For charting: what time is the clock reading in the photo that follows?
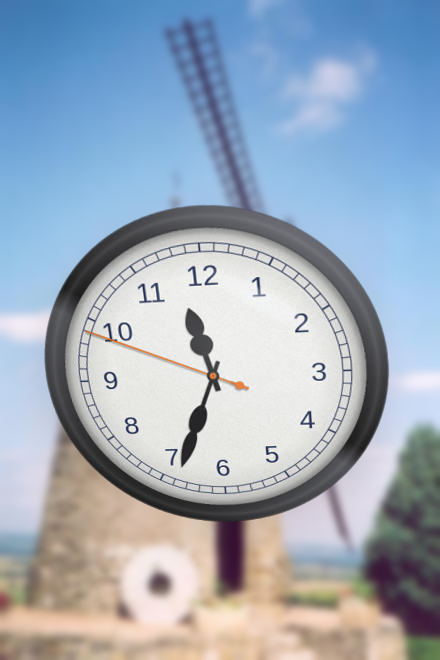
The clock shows 11:33:49
